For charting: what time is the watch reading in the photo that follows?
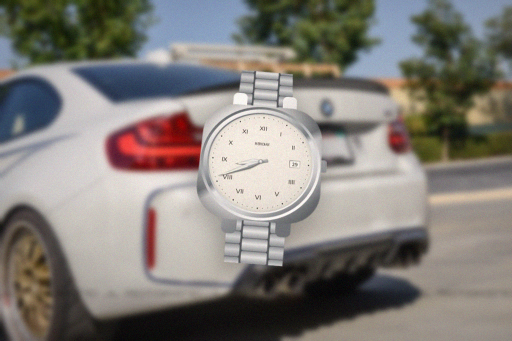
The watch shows 8:41
